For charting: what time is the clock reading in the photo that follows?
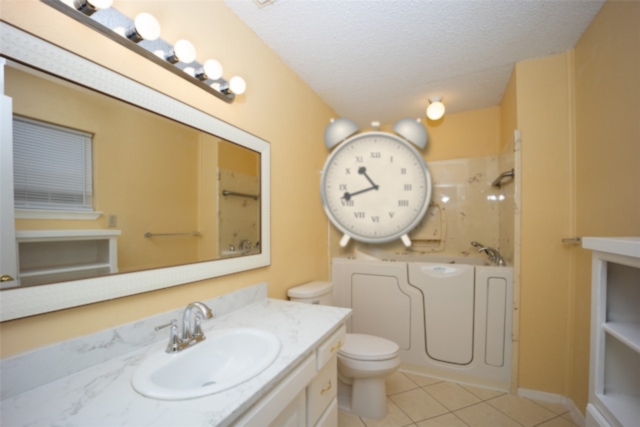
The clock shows 10:42
